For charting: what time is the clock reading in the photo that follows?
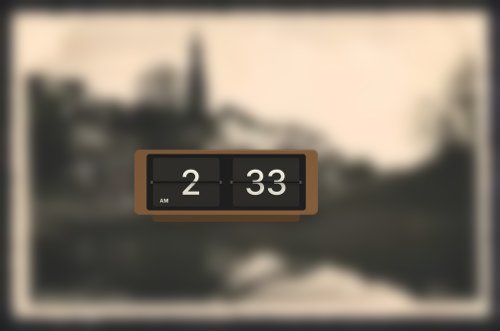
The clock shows 2:33
